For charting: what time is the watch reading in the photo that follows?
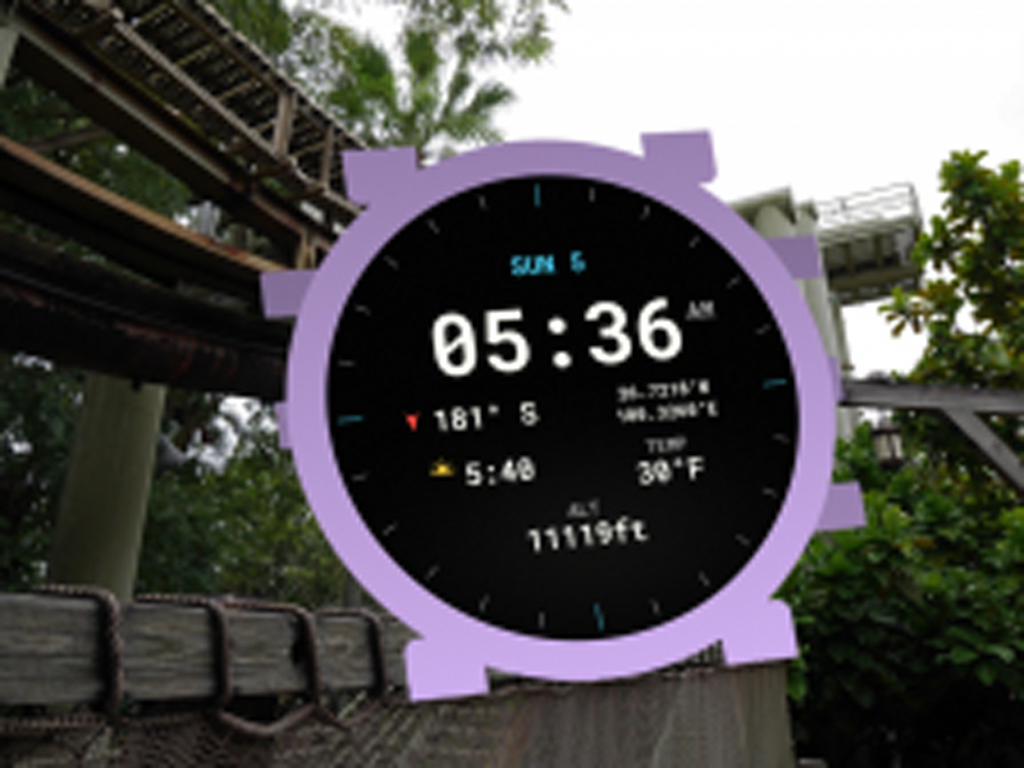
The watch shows 5:36
